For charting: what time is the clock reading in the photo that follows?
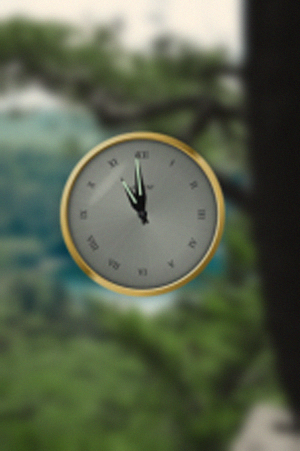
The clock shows 10:59
